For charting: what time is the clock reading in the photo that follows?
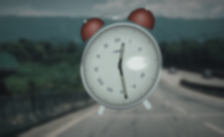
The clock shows 12:29
